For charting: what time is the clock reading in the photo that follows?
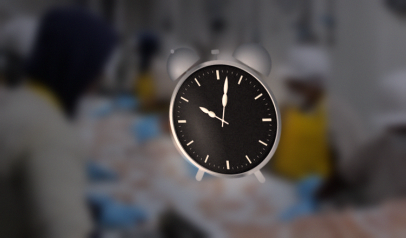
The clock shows 10:02
